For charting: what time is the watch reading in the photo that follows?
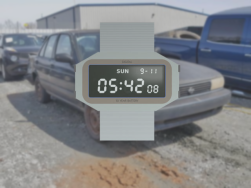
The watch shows 5:42:08
